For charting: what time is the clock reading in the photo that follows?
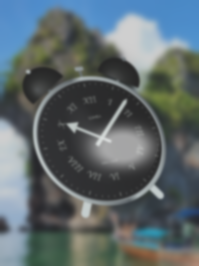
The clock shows 10:08
